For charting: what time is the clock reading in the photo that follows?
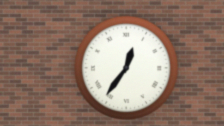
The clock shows 12:36
